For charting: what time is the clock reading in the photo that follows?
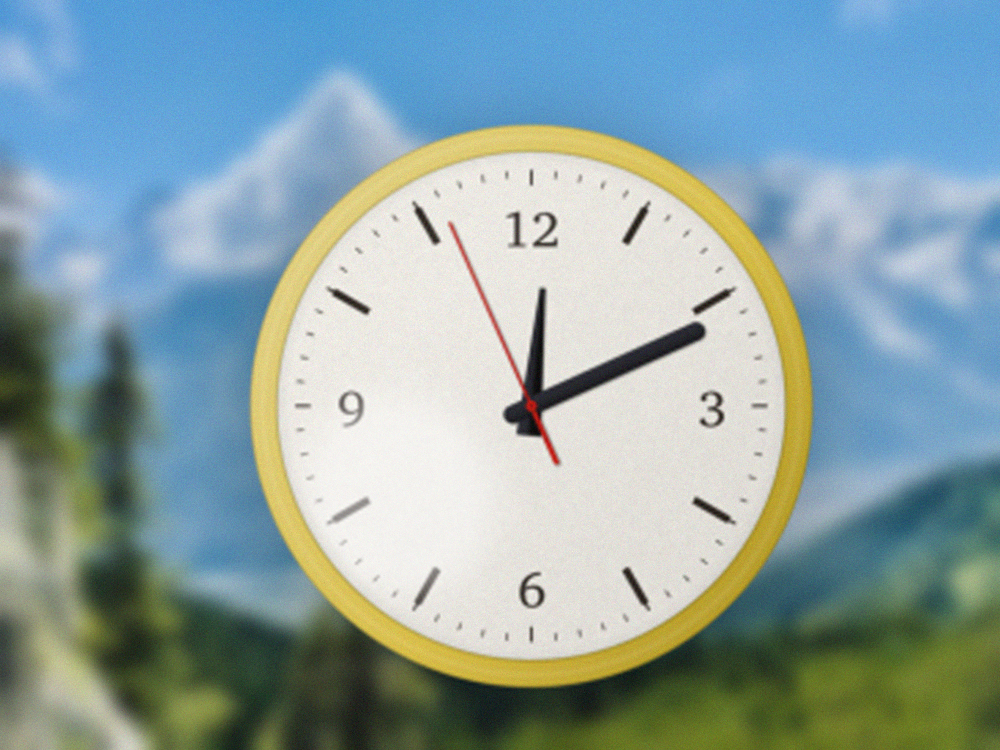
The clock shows 12:10:56
